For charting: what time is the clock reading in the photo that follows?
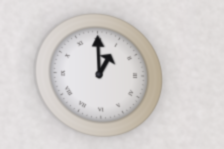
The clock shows 1:00
